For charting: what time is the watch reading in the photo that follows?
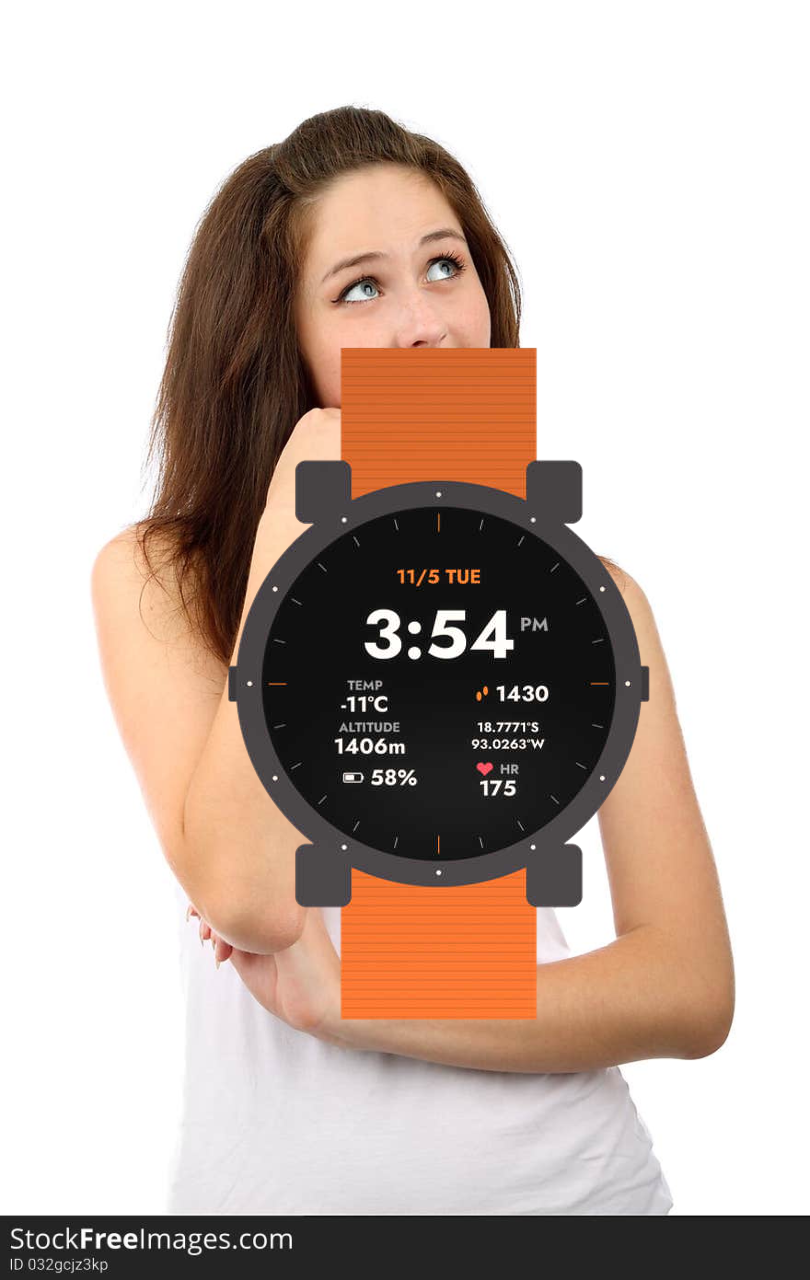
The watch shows 3:54
